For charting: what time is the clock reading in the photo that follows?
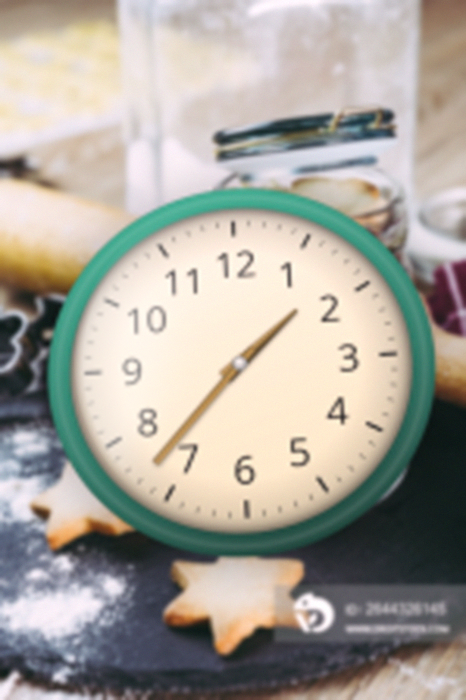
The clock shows 1:37
